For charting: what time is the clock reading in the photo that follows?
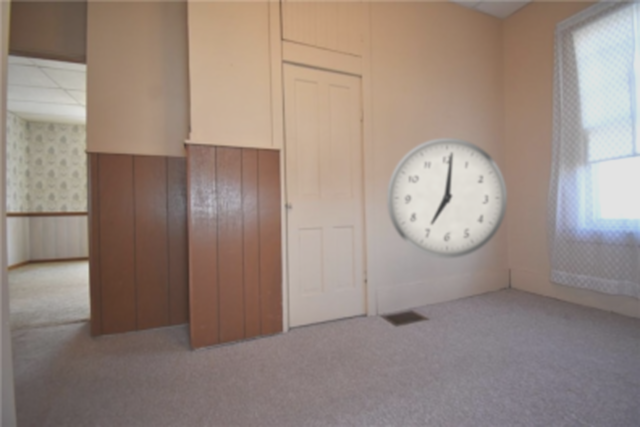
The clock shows 7:01
